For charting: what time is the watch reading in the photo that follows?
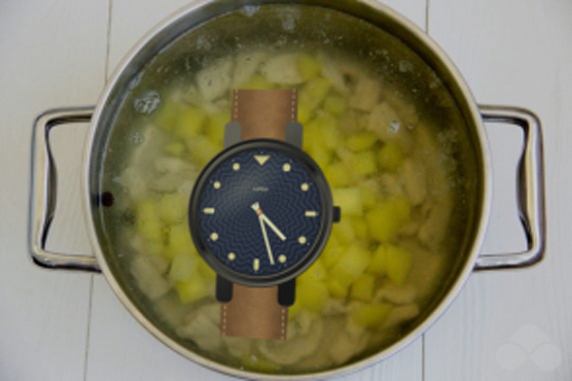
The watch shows 4:27
